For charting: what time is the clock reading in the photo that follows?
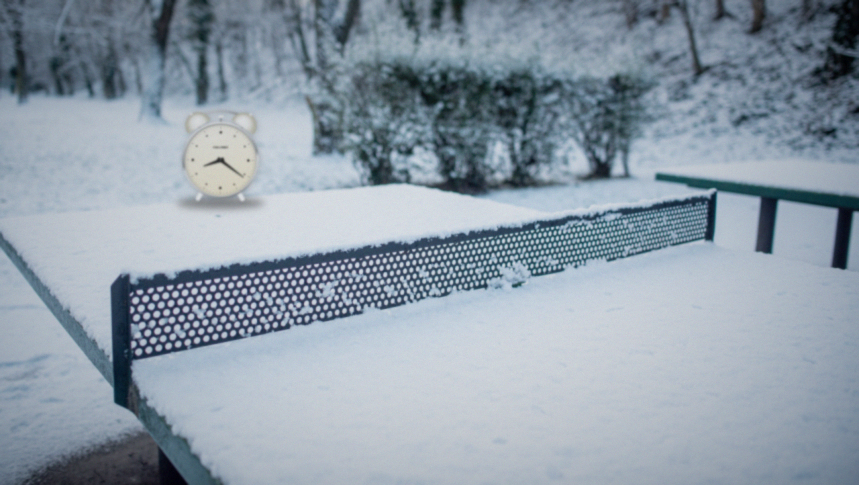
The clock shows 8:21
